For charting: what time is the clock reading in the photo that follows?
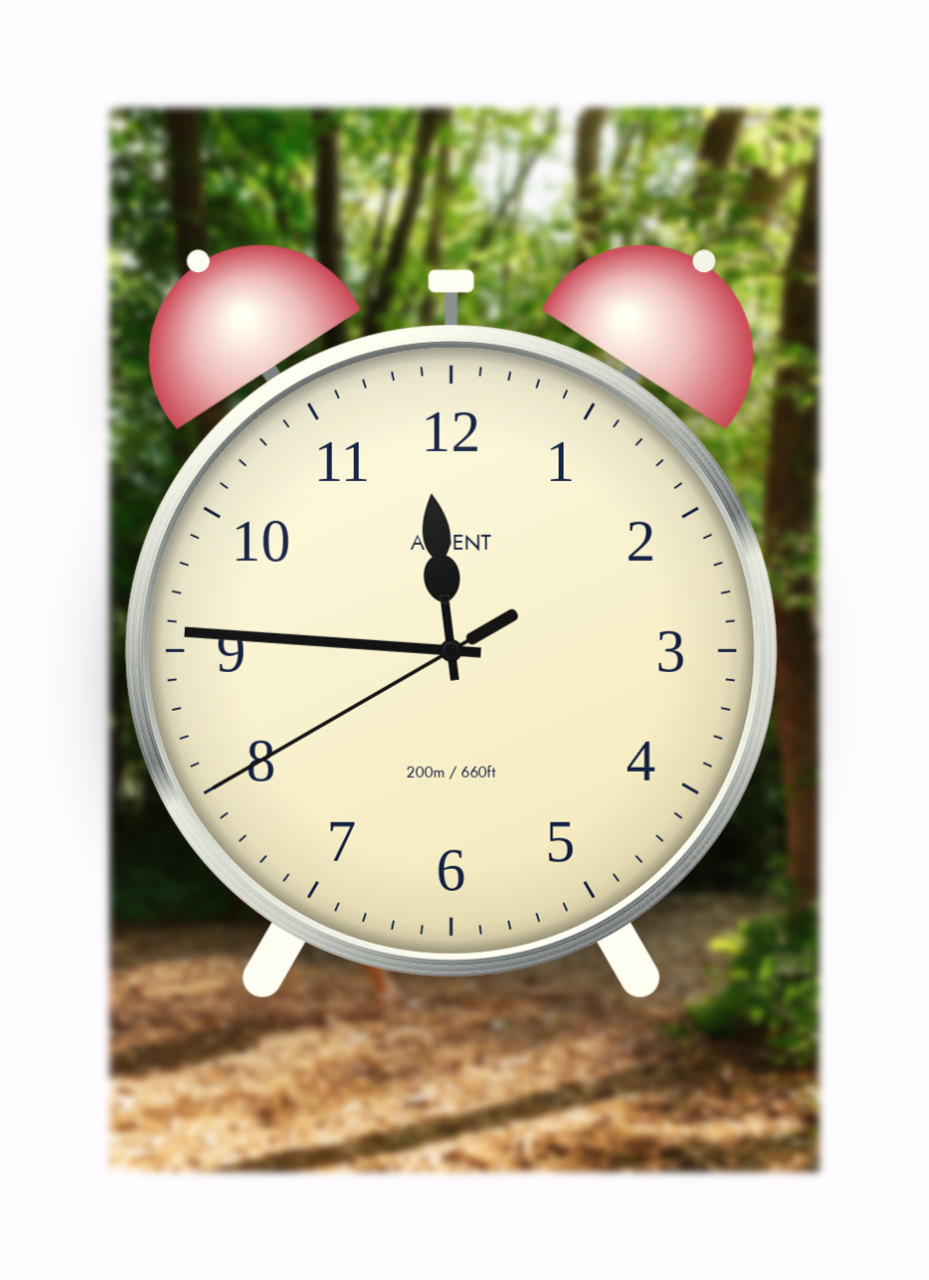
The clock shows 11:45:40
